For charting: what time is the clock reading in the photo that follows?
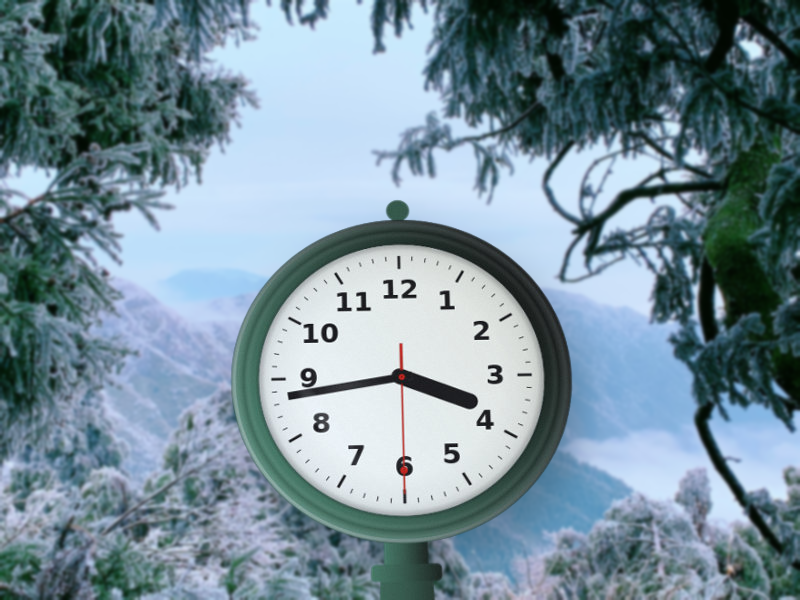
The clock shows 3:43:30
